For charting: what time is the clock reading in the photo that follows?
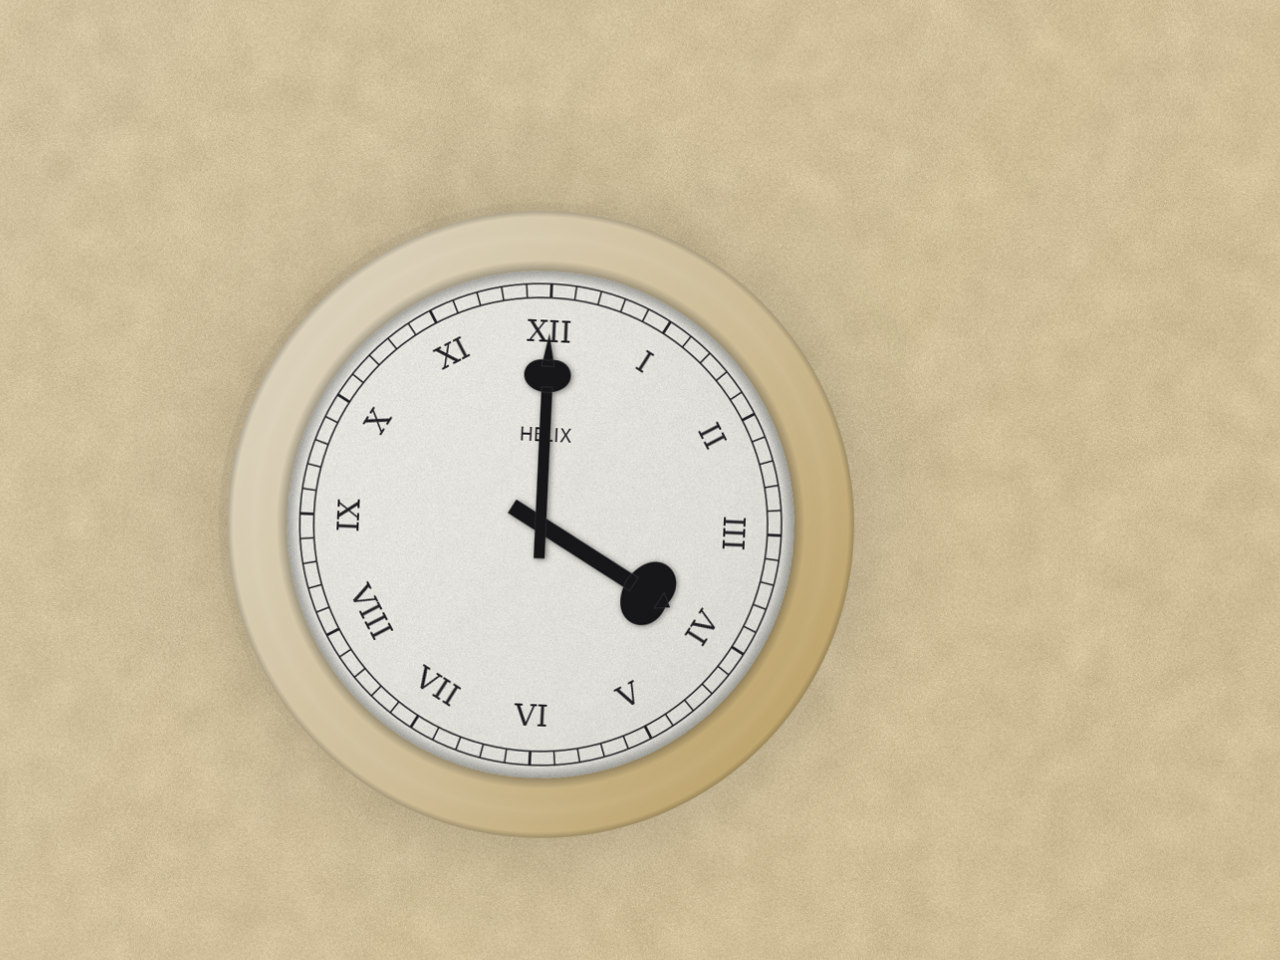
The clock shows 4:00
